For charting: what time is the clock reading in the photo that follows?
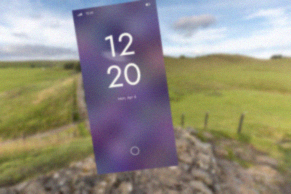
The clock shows 12:20
